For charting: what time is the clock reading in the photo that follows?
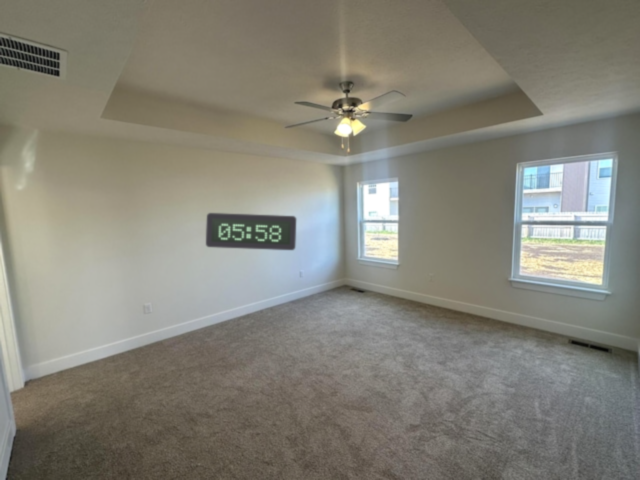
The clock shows 5:58
